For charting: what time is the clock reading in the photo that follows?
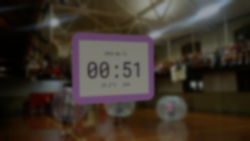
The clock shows 0:51
